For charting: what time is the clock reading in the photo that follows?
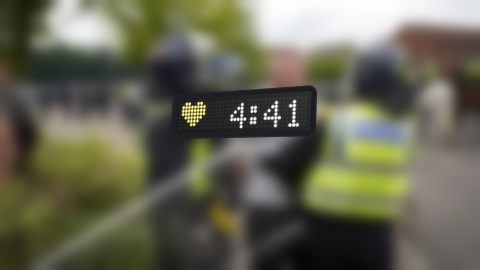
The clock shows 4:41
